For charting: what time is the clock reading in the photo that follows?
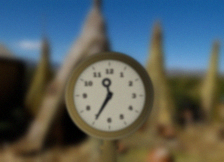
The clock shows 11:35
